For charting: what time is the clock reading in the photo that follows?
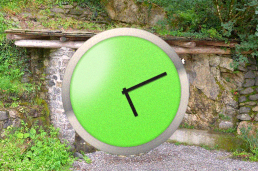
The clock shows 5:11
